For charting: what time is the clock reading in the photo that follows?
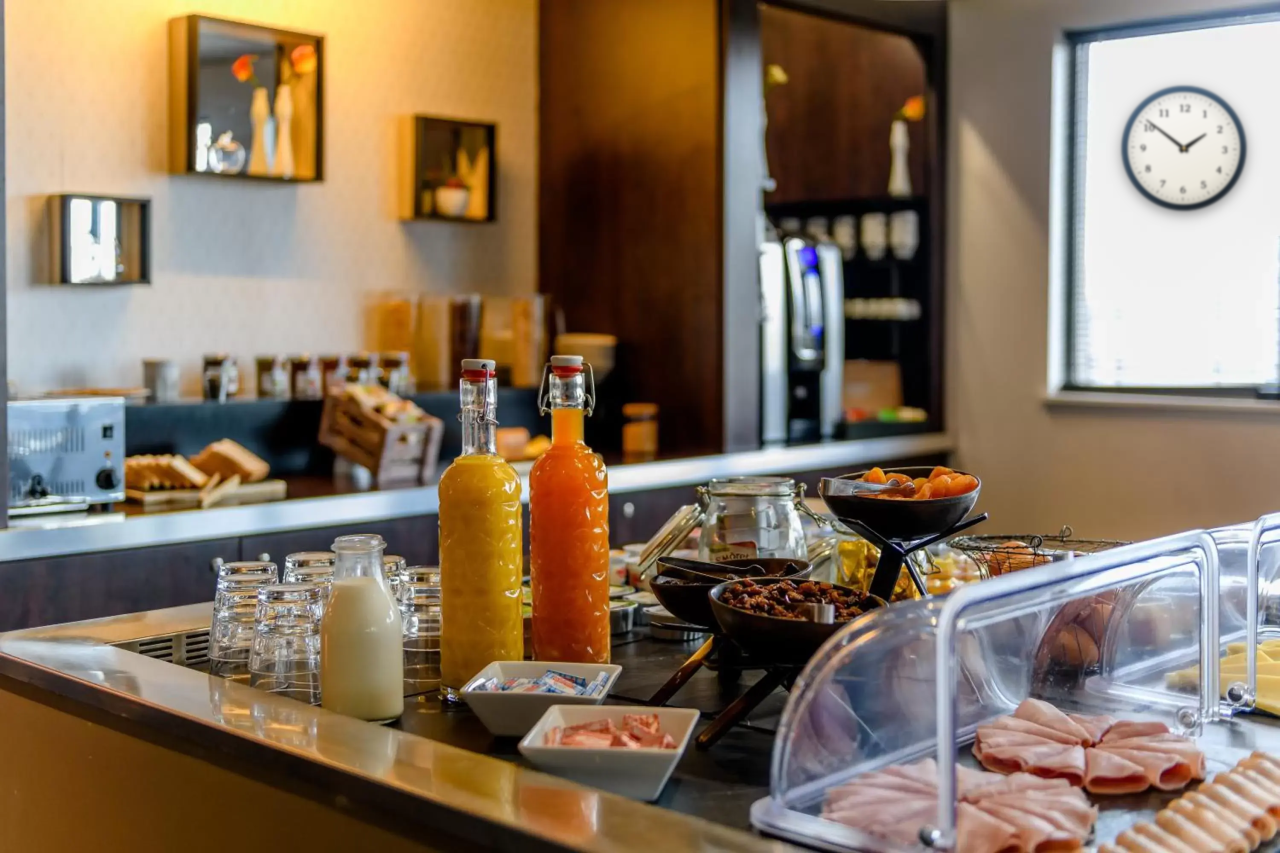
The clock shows 1:51
